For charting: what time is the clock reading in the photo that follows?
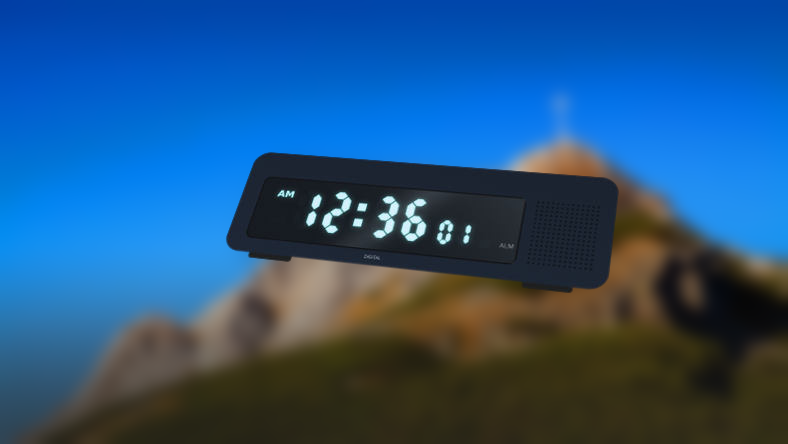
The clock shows 12:36:01
